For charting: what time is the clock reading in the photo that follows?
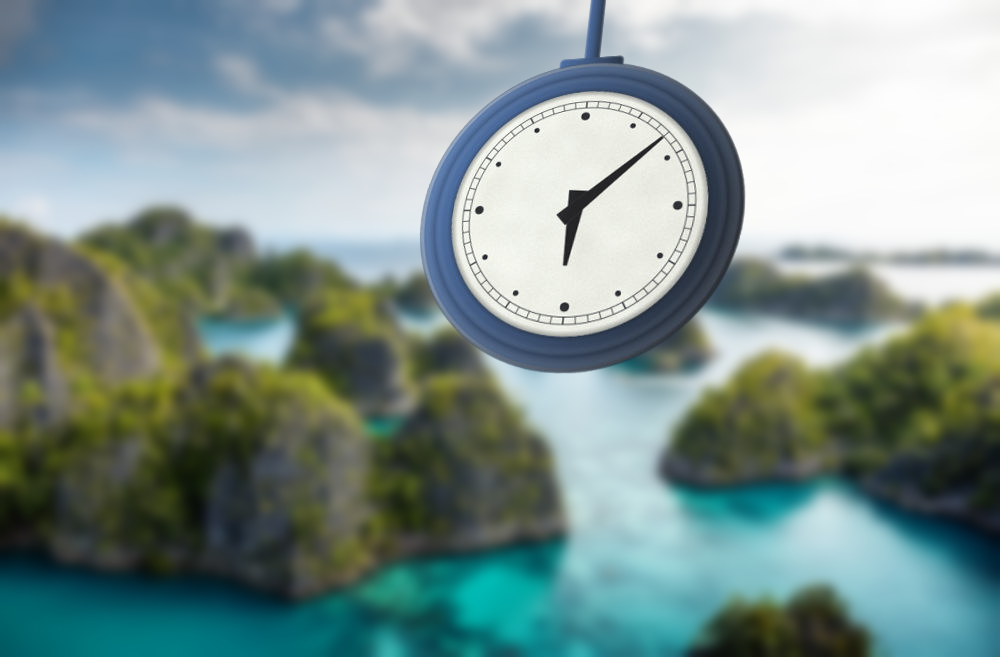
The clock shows 6:08
